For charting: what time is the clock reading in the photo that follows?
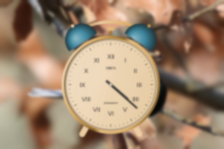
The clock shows 4:22
